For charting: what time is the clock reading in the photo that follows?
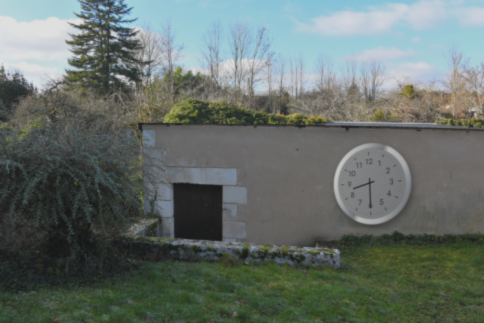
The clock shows 8:30
